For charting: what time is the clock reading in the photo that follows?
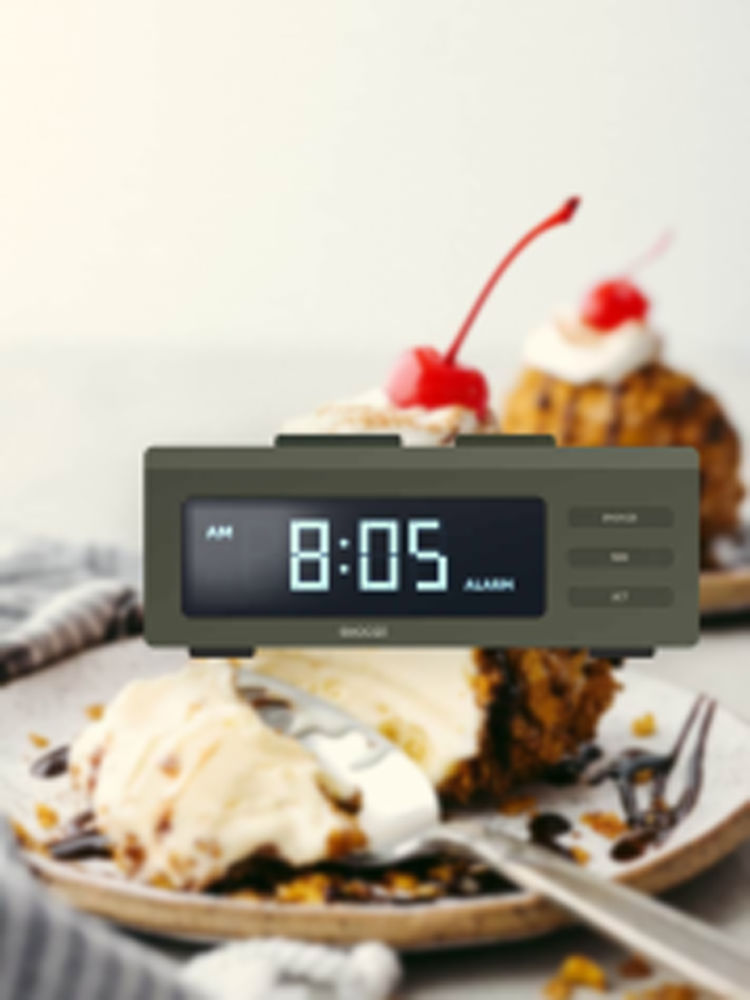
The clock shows 8:05
